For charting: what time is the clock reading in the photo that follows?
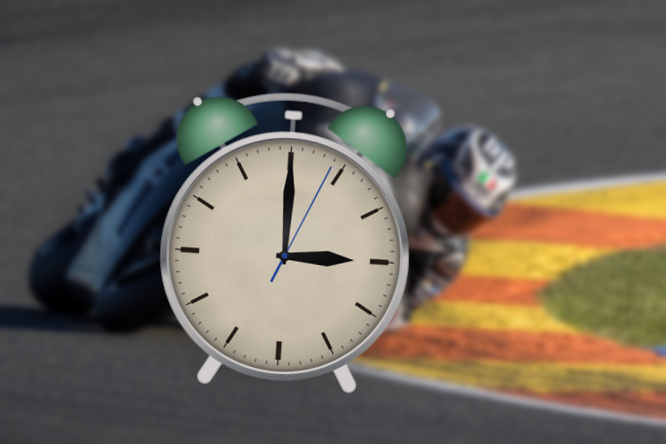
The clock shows 3:00:04
